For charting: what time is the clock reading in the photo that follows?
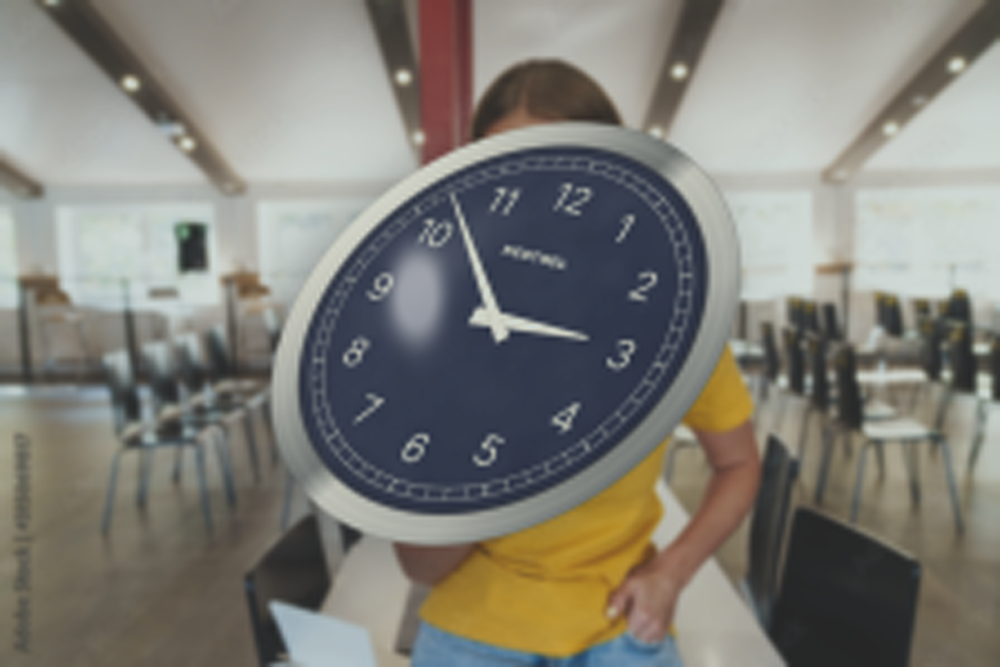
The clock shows 2:52
